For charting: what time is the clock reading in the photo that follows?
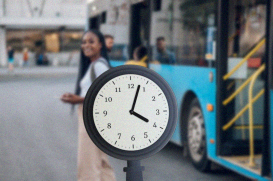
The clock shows 4:03
